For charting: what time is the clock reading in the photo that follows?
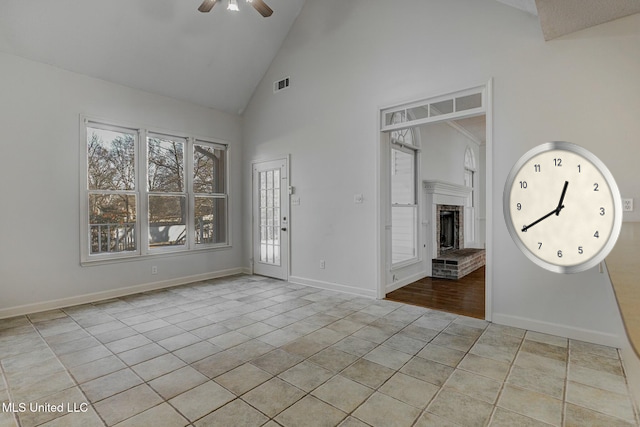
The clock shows 12:40
